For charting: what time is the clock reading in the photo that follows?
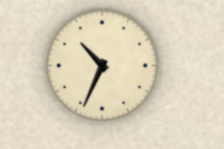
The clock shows 10:34
